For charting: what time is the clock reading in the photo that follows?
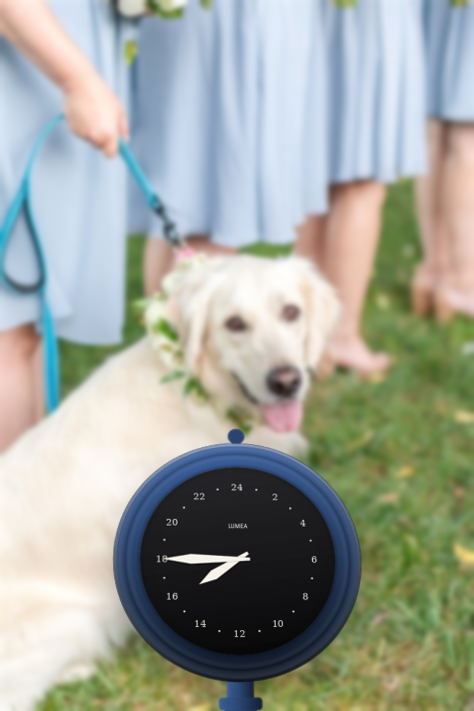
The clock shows 15:45
